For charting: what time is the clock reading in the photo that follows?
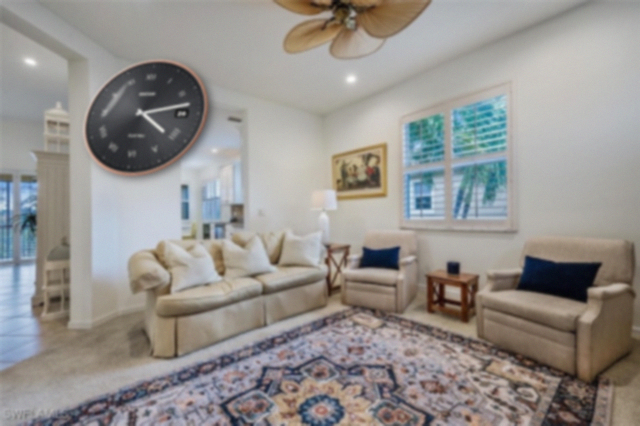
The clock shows 4:13
